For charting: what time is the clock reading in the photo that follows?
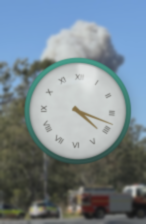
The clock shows 4:18
